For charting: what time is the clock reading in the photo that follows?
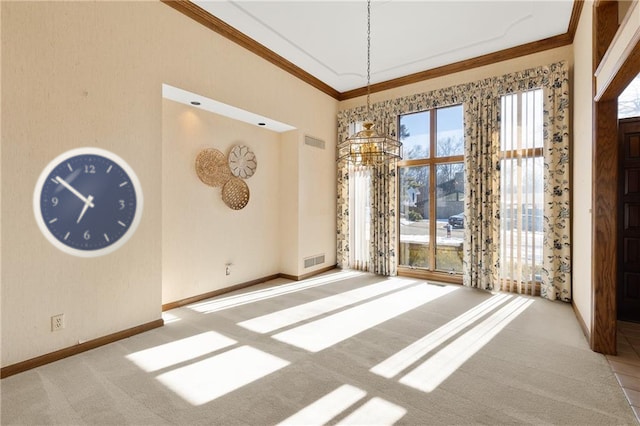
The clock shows 6:51
